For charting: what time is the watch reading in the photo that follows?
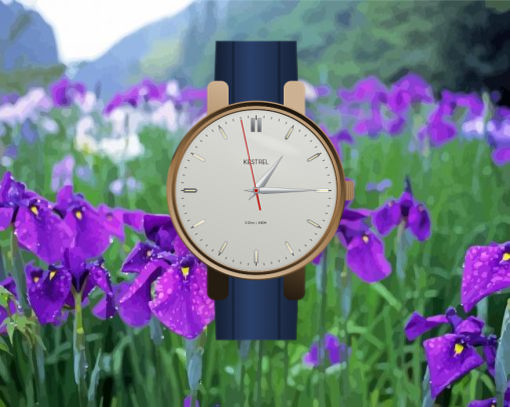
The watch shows 1:14:58
